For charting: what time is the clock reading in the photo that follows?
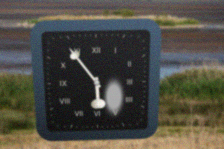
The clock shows 5:54
